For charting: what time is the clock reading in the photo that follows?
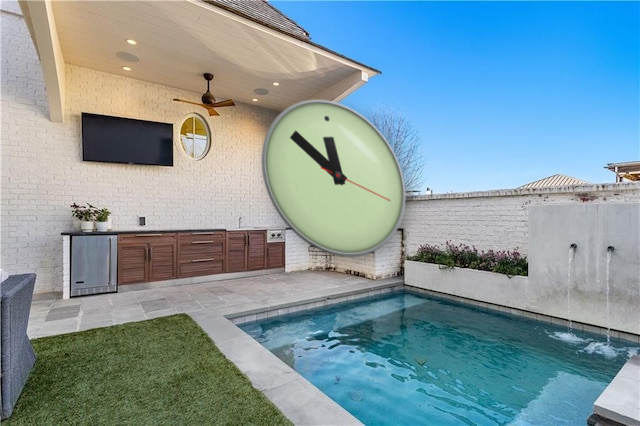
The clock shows 11:52:19
